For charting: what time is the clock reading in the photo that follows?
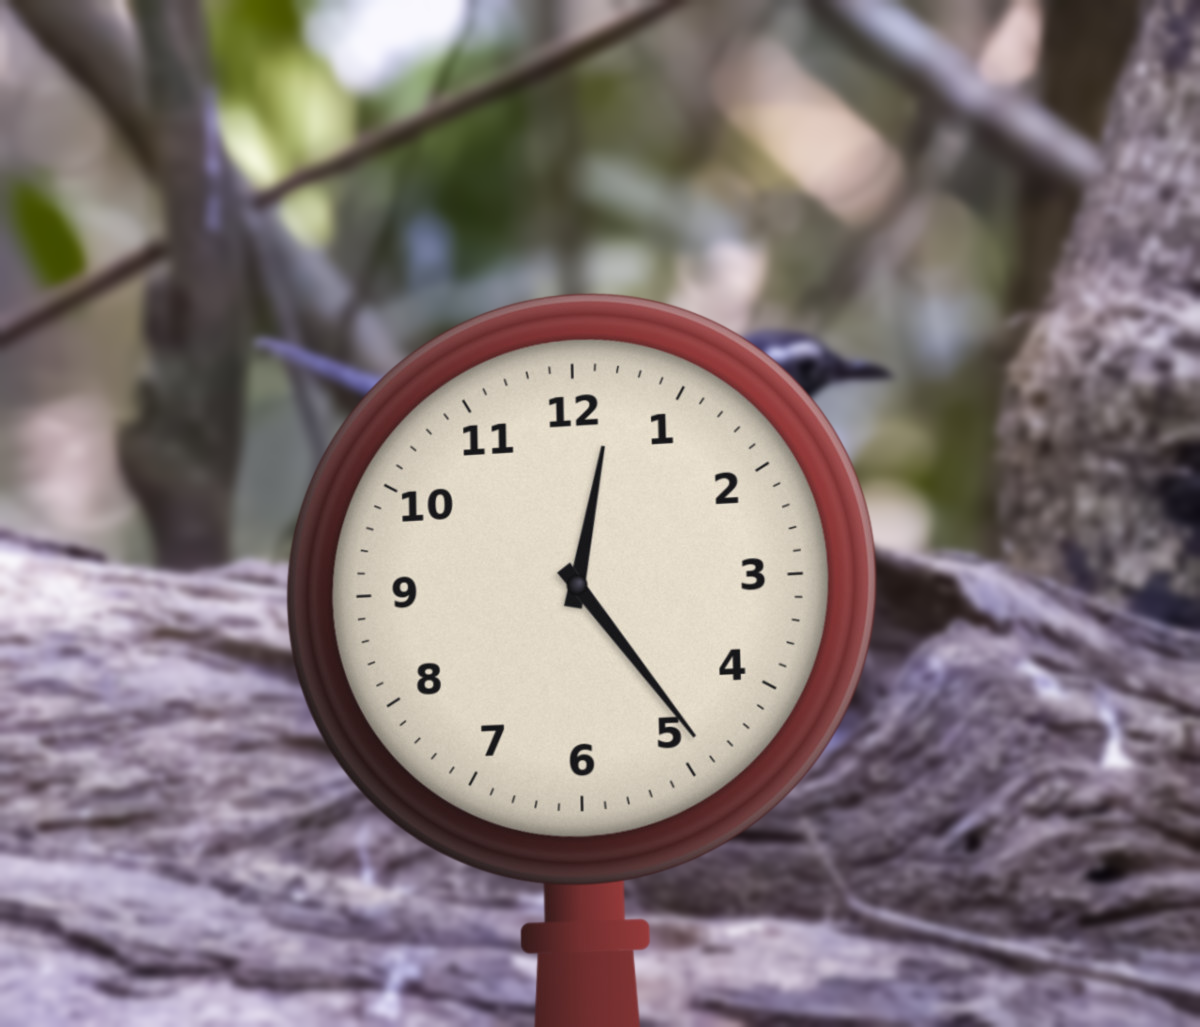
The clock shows 12:24
